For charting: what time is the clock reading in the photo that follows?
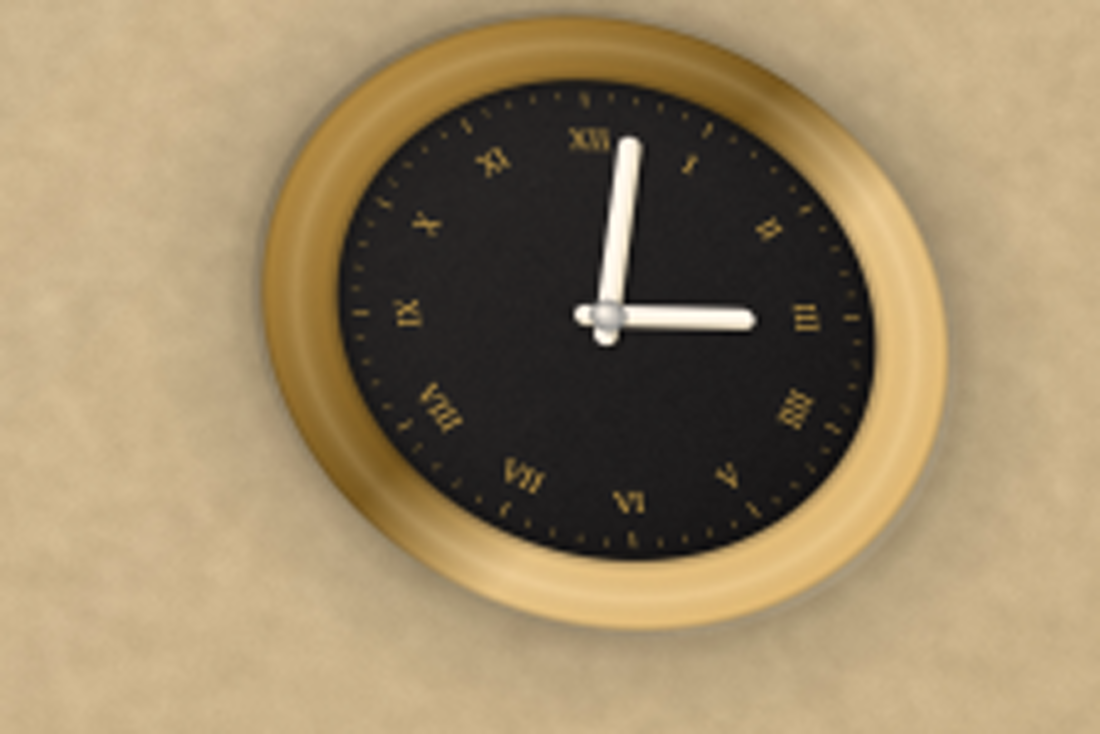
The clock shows 3:02
